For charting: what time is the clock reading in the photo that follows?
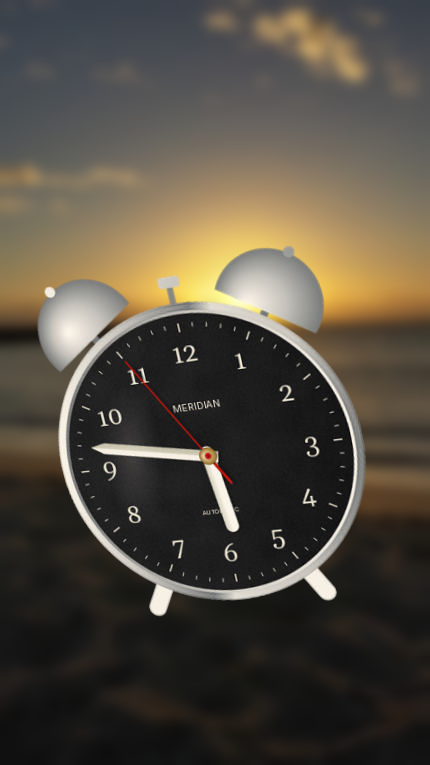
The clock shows 5:46:55
